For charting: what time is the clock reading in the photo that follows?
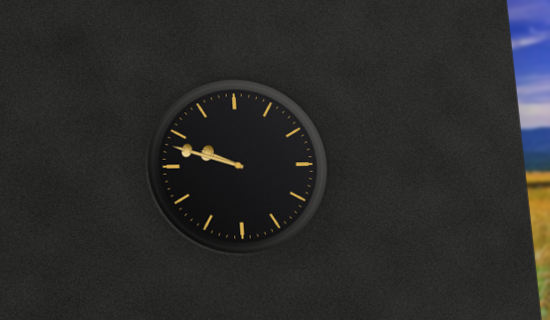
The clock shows 9:48
